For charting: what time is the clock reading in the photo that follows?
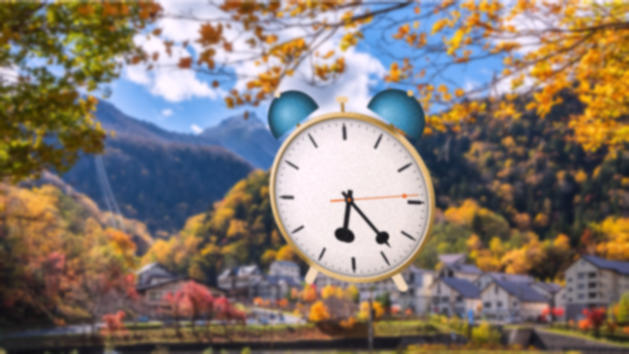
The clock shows 6:23:14
